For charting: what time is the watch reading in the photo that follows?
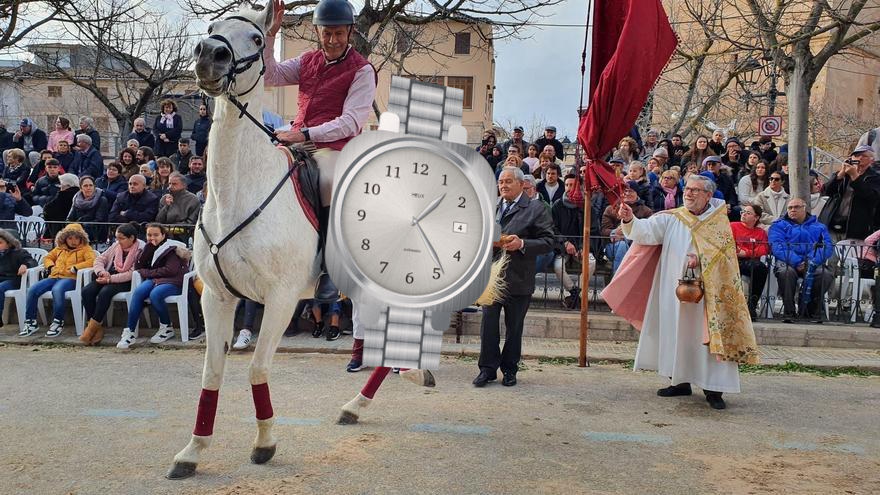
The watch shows 1:24
